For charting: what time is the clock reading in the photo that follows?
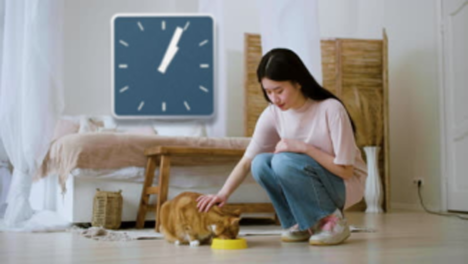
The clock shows 1:04
